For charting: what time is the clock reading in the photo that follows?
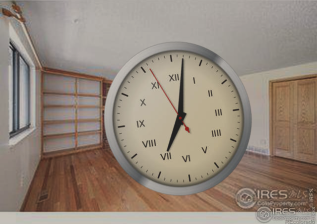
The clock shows 7:01:56
